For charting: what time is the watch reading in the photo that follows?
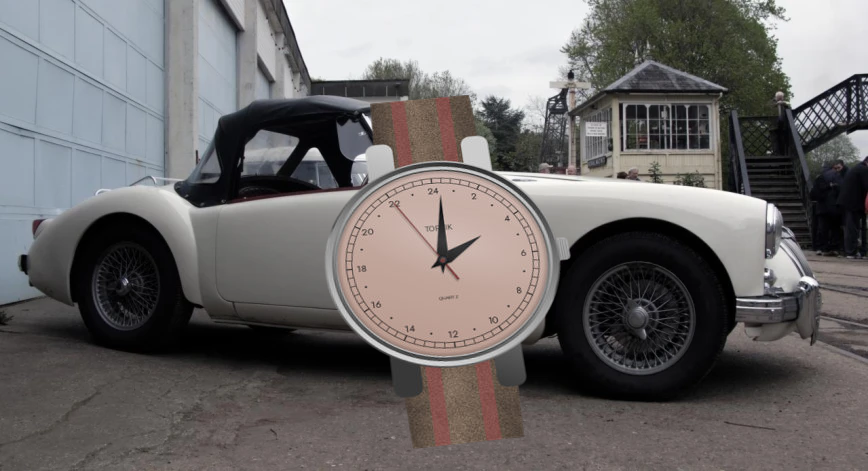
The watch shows 4:00:55
